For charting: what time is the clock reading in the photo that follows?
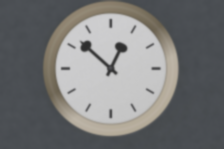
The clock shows 12:52
